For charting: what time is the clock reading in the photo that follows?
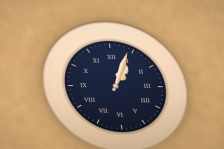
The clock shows 1:04
